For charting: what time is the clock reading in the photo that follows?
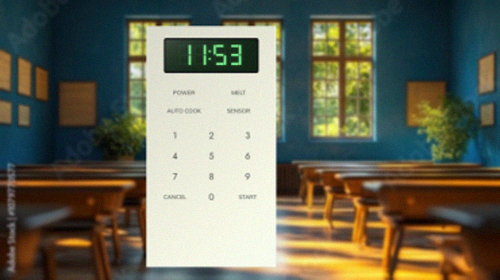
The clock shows 11:53
